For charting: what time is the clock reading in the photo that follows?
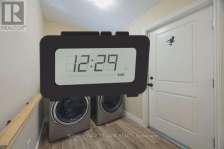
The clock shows 12:29
